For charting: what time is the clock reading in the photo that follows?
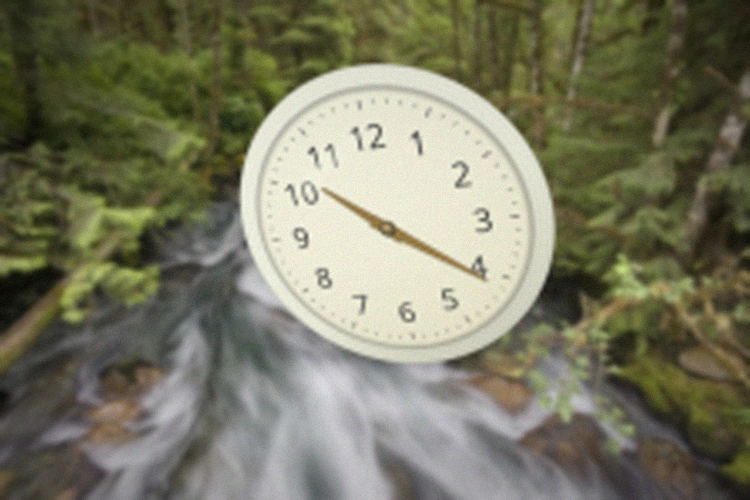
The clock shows 10:21
